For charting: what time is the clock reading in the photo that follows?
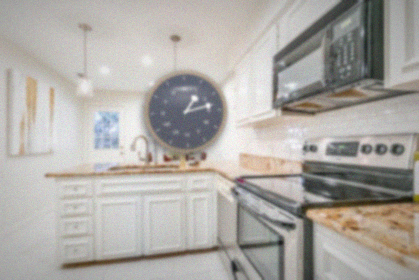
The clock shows 1:13
